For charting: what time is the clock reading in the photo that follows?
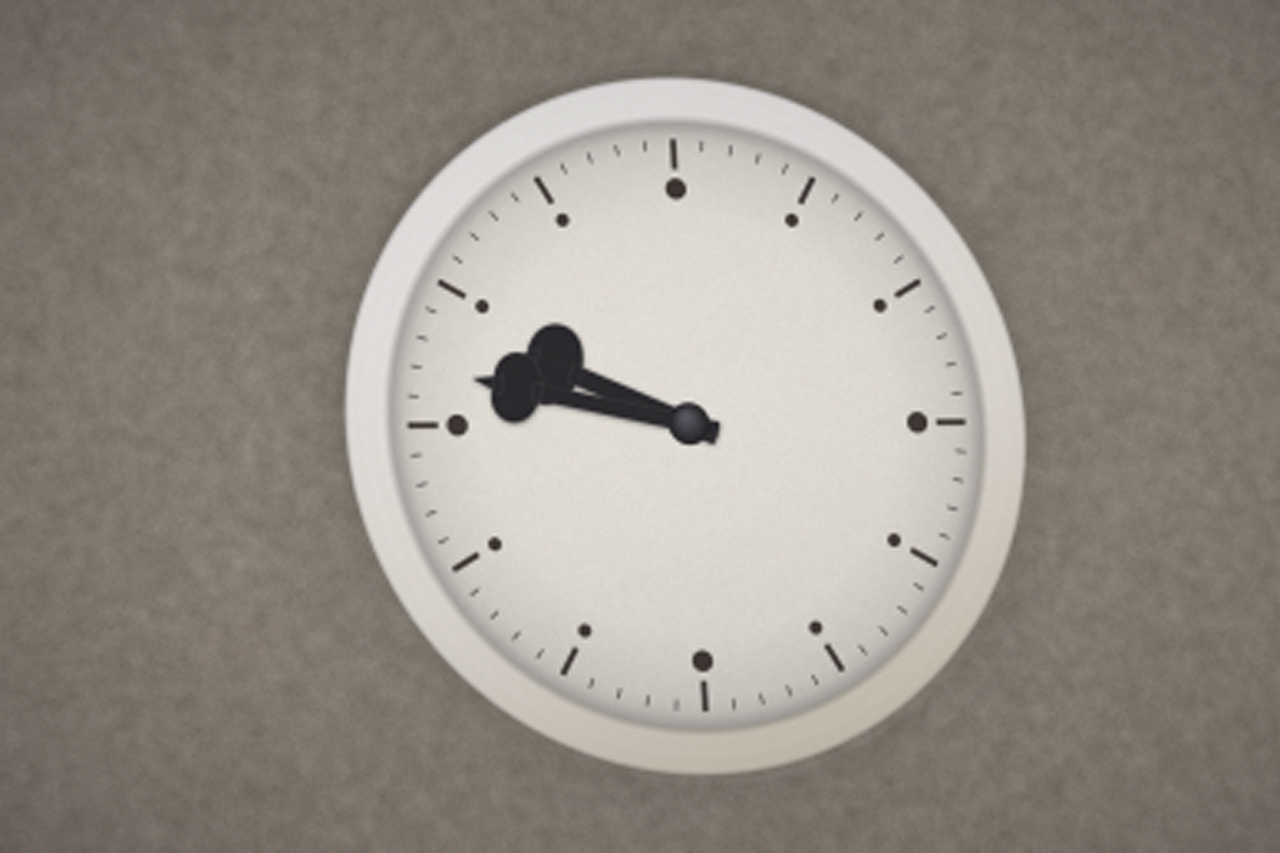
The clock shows 9:47
